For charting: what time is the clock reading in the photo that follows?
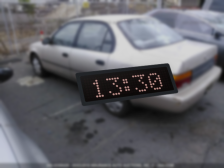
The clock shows 13:30
